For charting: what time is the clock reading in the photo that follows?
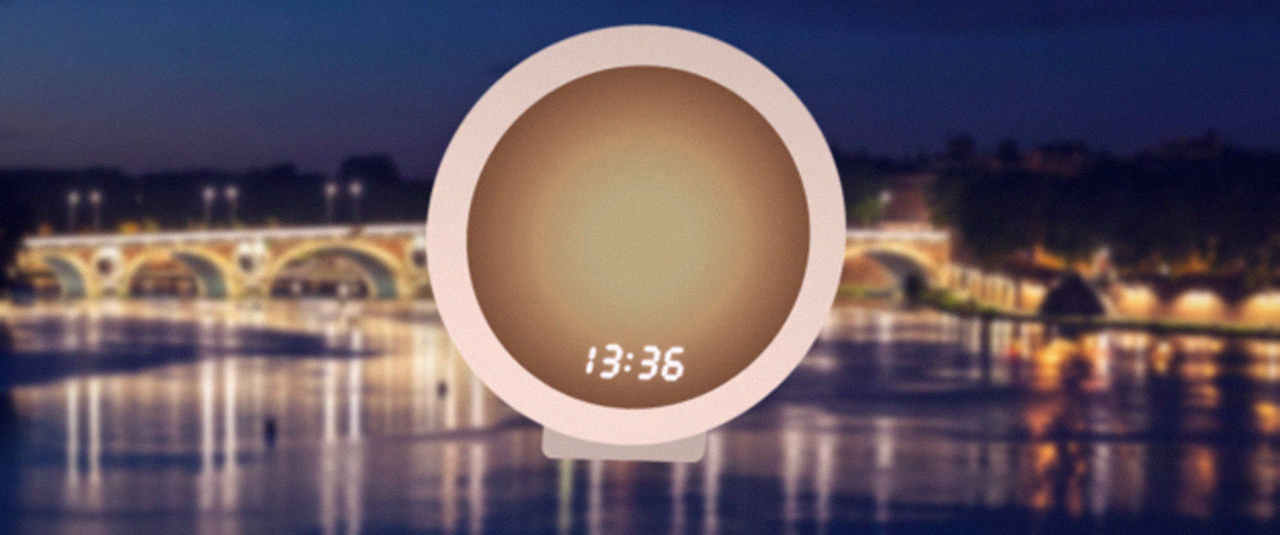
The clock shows 13:36
